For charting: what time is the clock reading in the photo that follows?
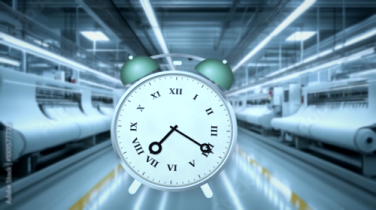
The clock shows 7:20
